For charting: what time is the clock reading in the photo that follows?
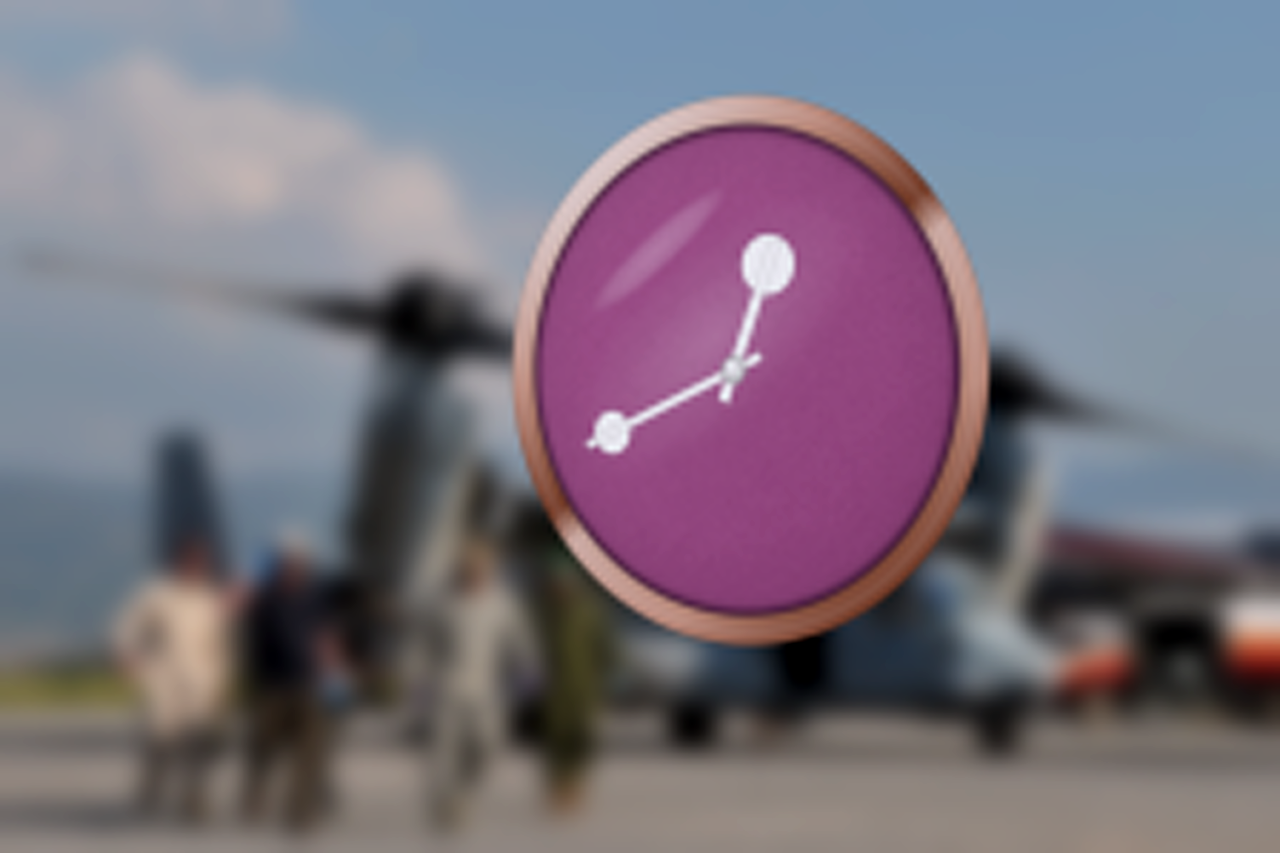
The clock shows 12:41
